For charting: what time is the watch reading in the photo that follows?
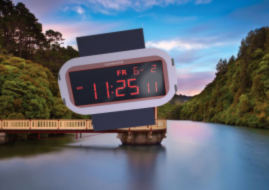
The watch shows 11:25:11
